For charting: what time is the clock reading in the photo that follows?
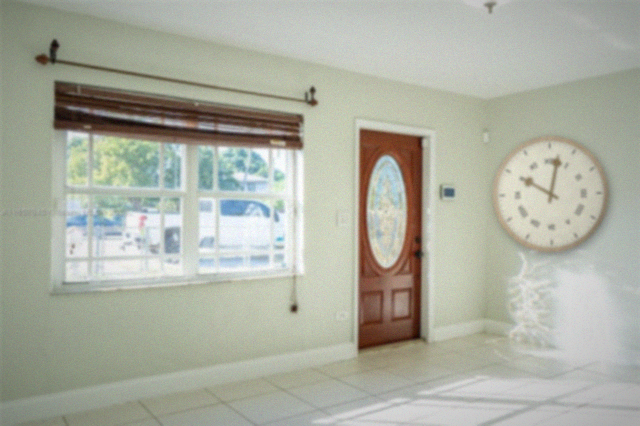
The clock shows 10:02
